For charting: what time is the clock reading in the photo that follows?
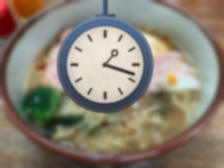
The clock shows 1:18
